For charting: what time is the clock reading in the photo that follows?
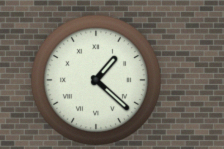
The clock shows 1:22
